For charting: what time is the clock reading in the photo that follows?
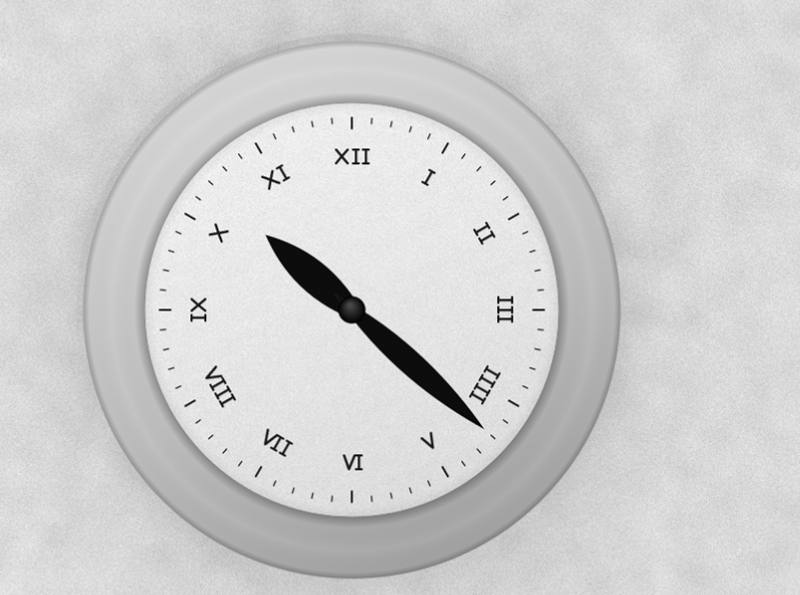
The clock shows 10:22
